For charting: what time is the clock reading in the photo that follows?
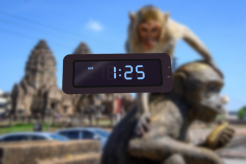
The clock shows 1:25
